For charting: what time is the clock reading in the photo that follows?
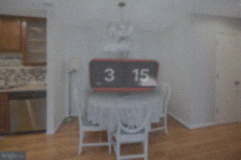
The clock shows 3:15
